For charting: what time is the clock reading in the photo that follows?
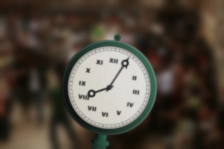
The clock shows 8:04
